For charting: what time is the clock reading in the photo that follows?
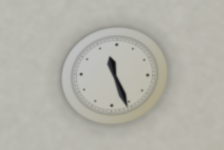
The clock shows 11:26
